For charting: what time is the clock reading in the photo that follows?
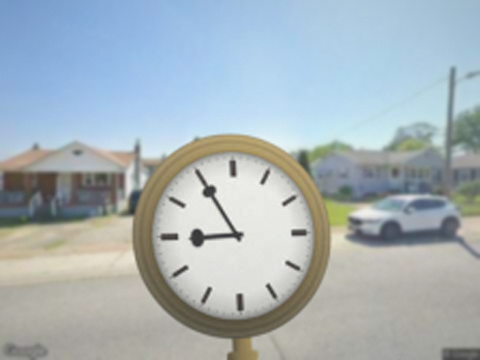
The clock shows 8:55
